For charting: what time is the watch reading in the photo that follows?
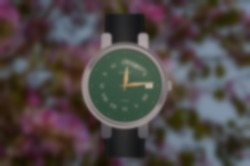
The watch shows 12:14
